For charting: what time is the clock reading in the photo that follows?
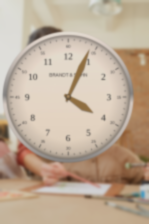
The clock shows 4:04
